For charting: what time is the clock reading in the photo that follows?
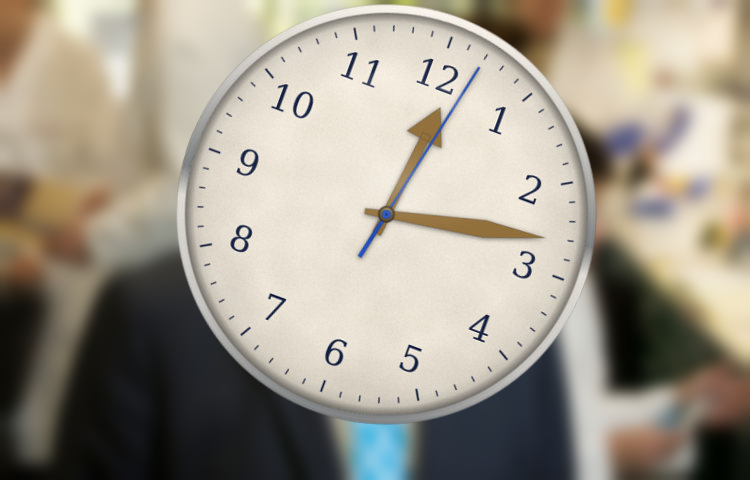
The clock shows 12:13:02
